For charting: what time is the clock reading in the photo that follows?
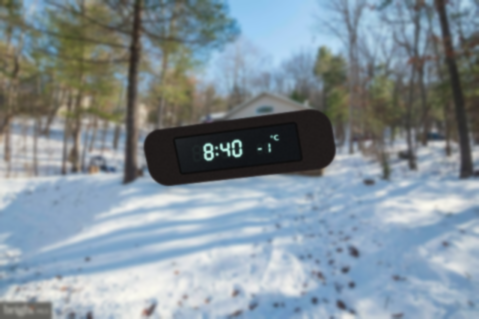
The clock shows 8:40
